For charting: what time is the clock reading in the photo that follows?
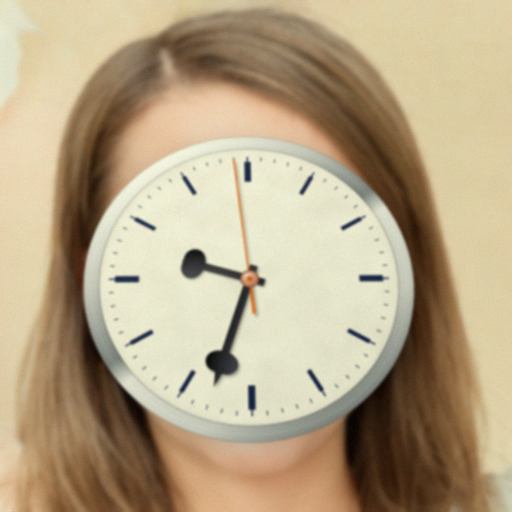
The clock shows 9:32:59
